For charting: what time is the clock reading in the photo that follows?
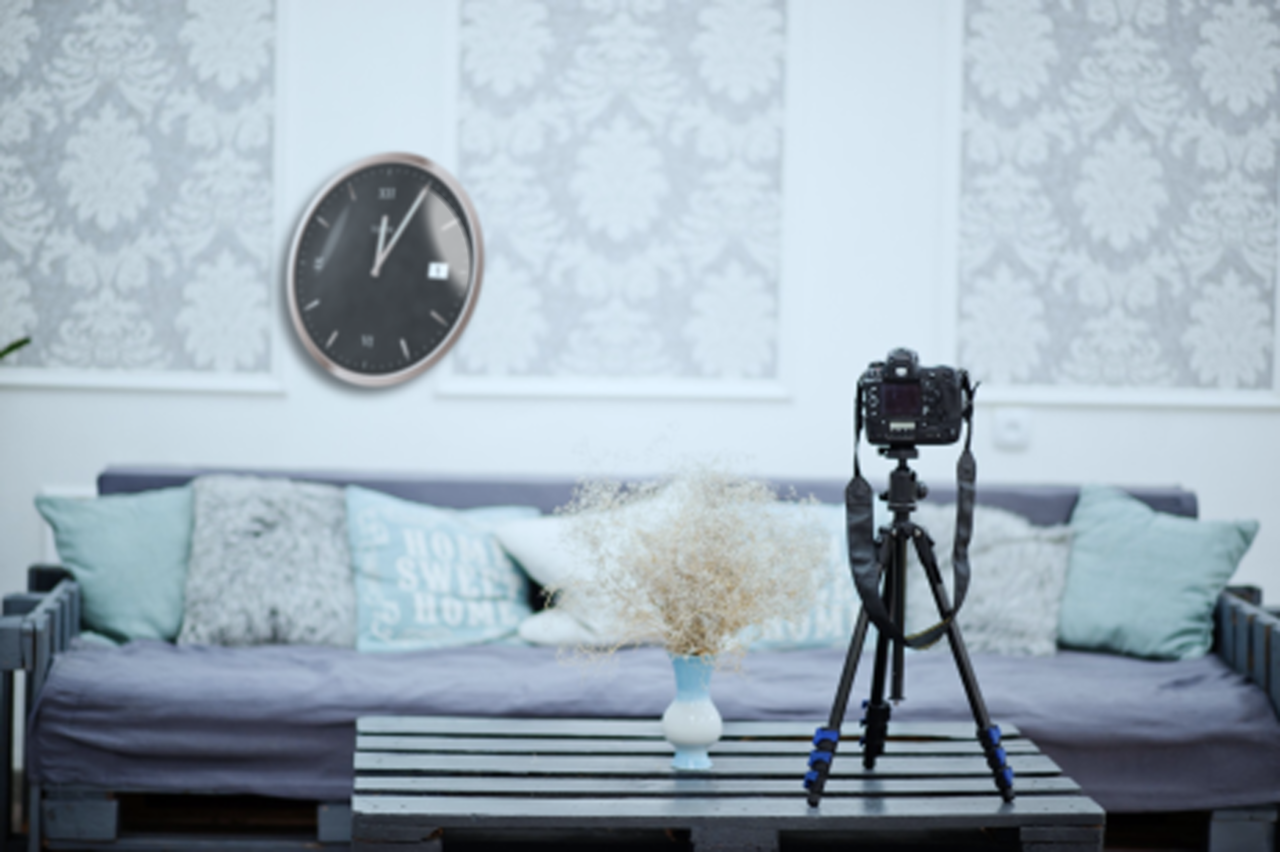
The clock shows 12:05
